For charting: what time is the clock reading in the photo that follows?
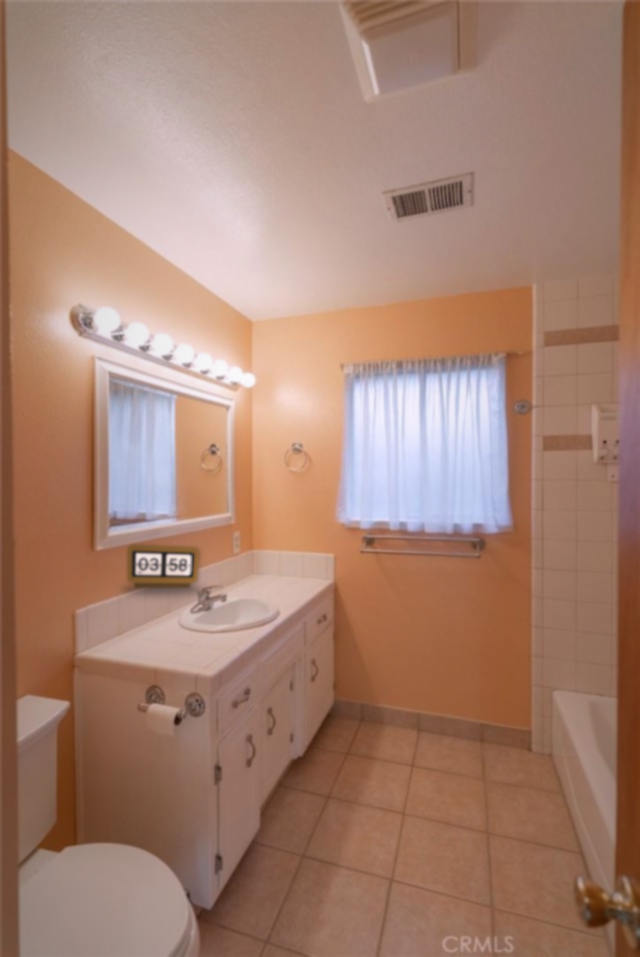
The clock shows 3:58
